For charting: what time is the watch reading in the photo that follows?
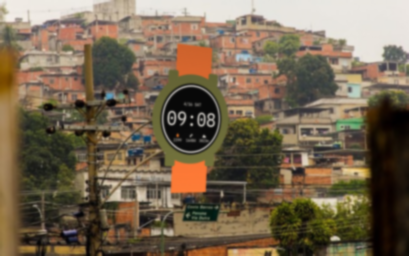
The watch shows 9:08
